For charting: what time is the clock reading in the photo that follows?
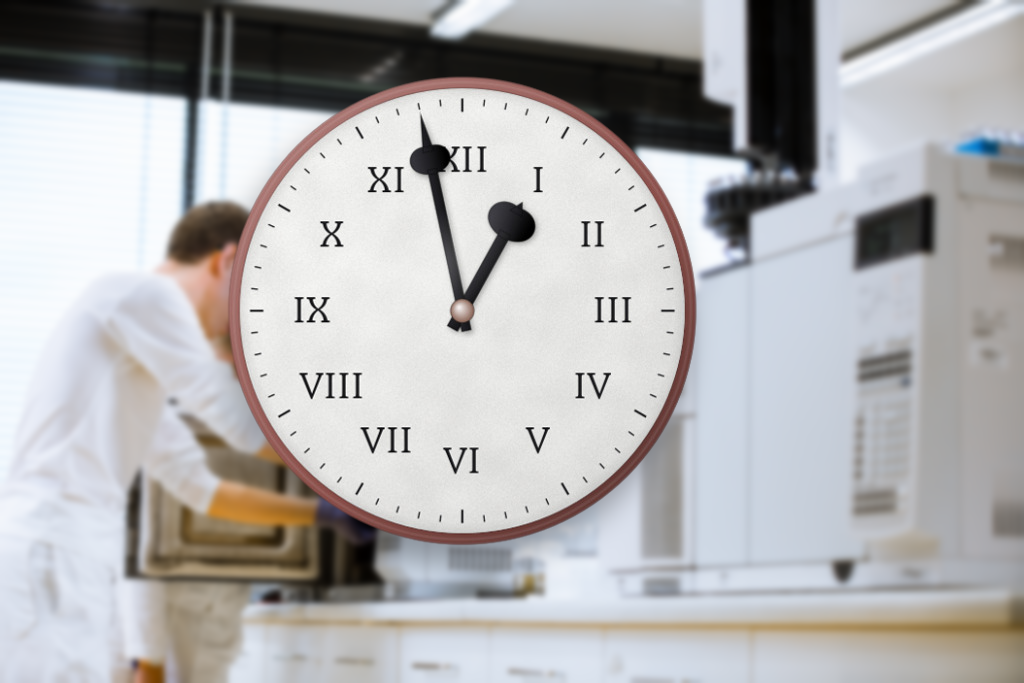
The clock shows 12:58
